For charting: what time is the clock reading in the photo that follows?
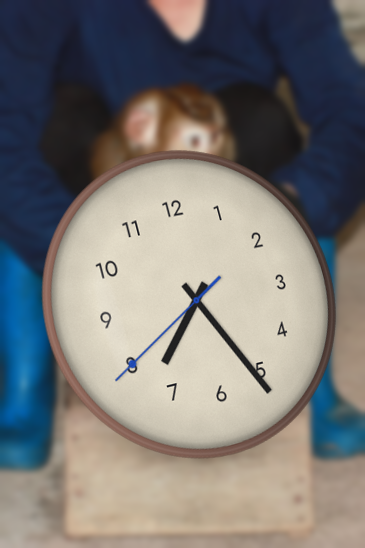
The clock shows 7:25:40
